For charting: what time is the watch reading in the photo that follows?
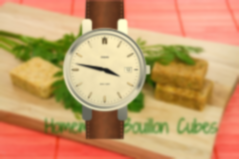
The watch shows 3:47
